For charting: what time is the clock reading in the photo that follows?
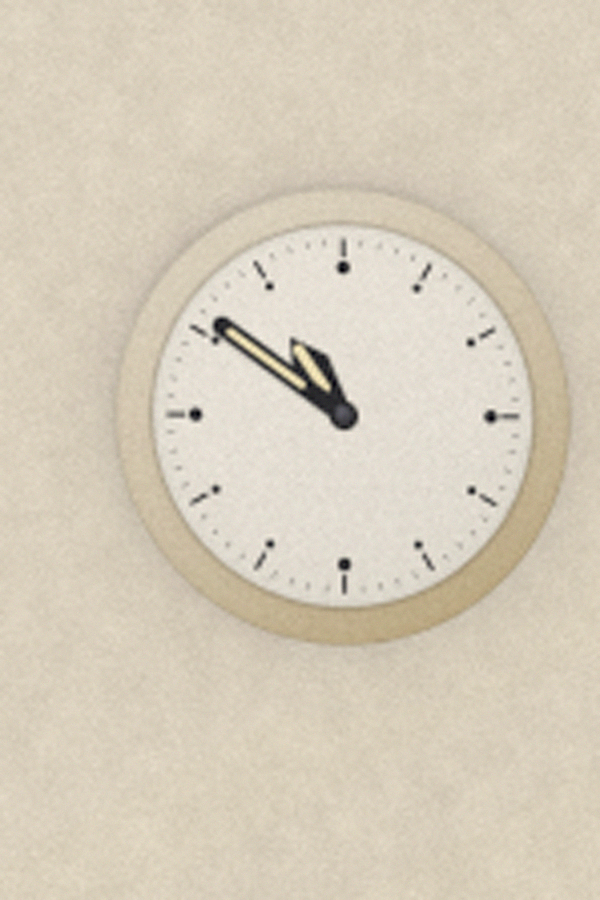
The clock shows 10:51
